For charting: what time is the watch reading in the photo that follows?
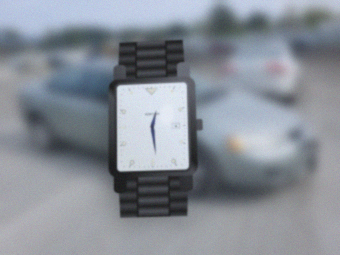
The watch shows 12:29
